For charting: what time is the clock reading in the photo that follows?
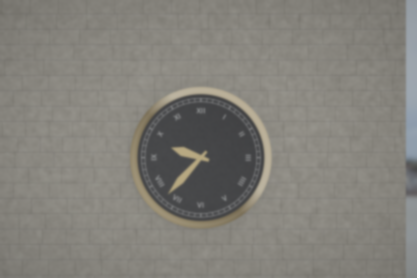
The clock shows 9:37
